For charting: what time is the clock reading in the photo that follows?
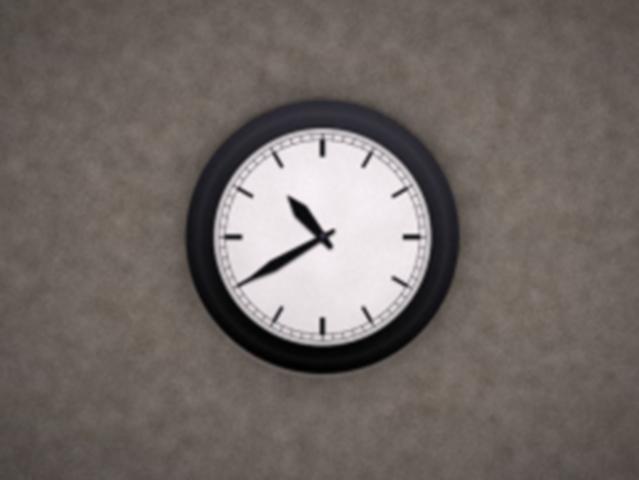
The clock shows 10:40
